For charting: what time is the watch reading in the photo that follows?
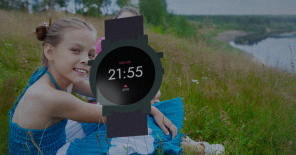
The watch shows 21:55
